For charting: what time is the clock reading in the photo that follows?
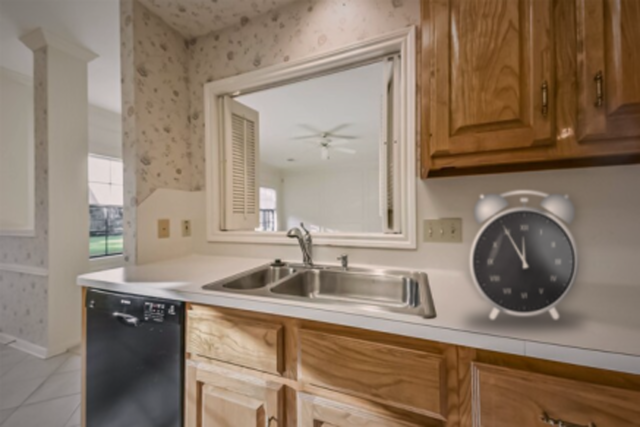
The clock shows 11:55
